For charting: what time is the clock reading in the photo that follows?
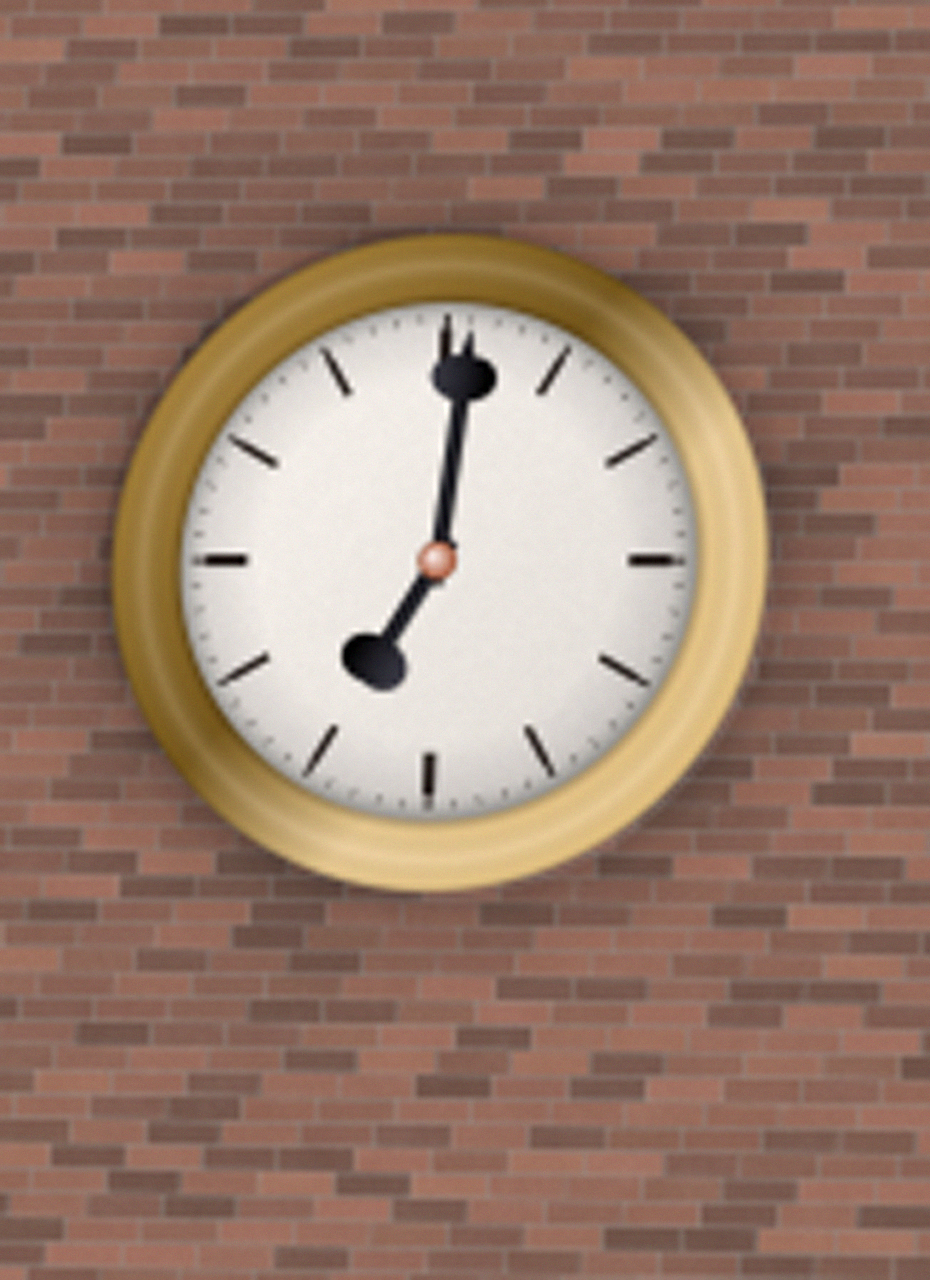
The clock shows 7:01
